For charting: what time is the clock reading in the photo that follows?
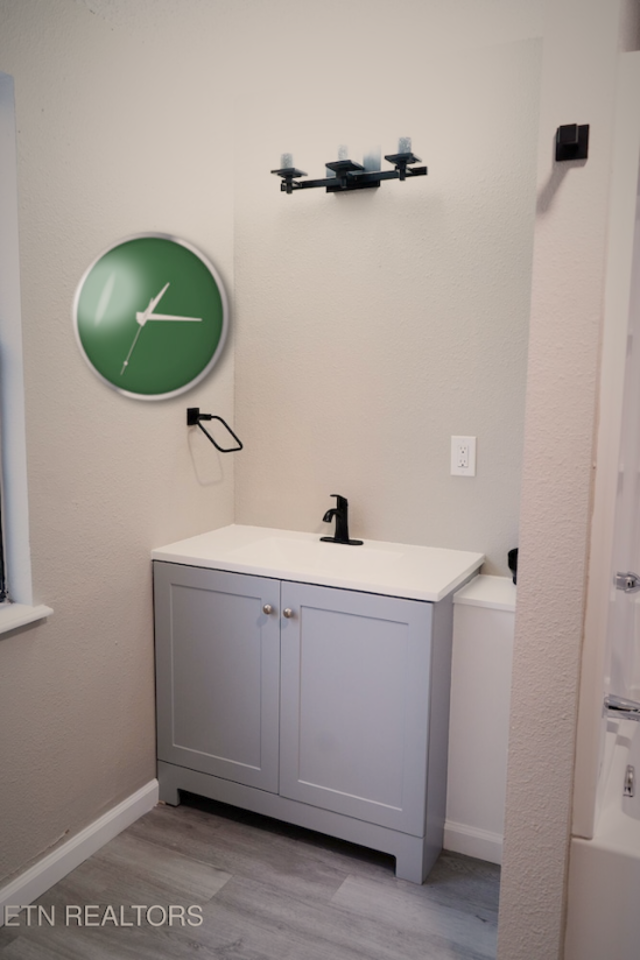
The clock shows 1:15:34
